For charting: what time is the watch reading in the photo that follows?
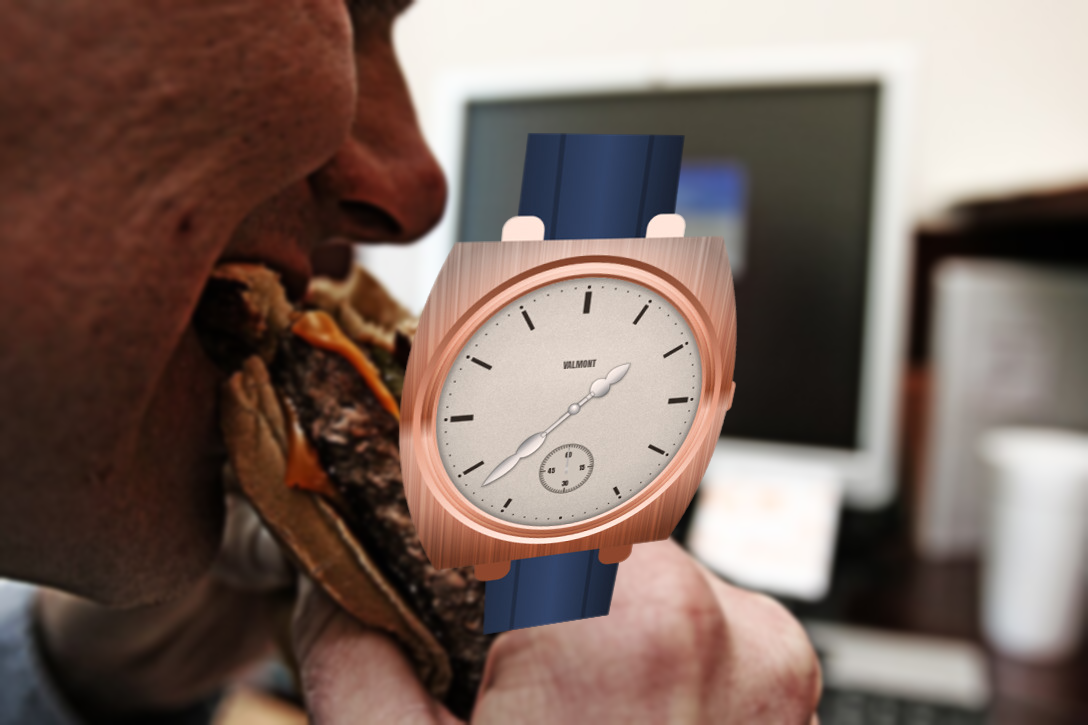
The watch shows 1:38
